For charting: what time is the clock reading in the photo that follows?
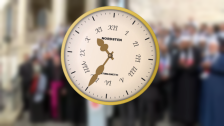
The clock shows 10:35
